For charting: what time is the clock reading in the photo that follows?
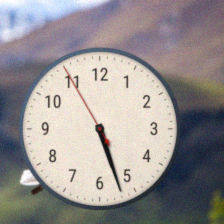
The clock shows 5:26:55
